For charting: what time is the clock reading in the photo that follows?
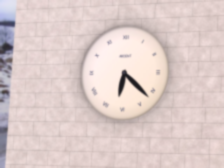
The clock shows 6:22
